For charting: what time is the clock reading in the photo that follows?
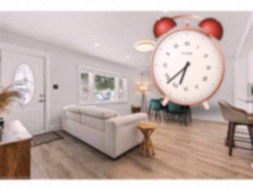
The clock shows 6:38
